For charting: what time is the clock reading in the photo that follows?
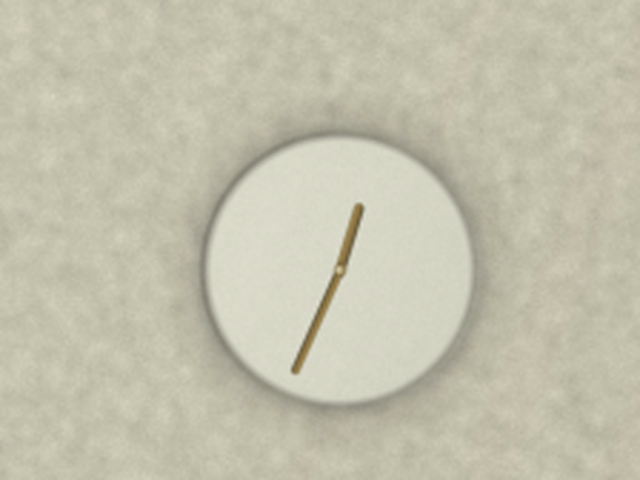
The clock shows 12:34
